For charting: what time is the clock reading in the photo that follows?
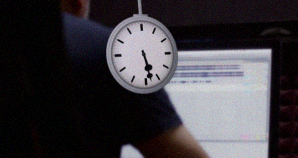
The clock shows 5:28
